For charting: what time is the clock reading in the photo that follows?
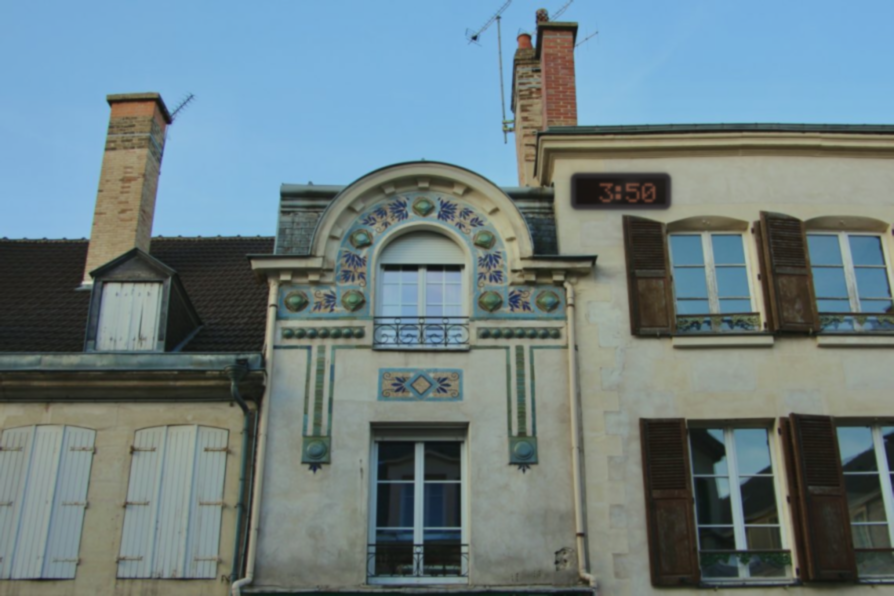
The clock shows 3:50
